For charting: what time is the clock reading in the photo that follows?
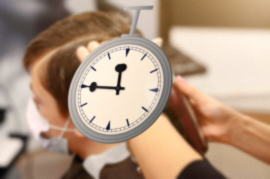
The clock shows 11:45
